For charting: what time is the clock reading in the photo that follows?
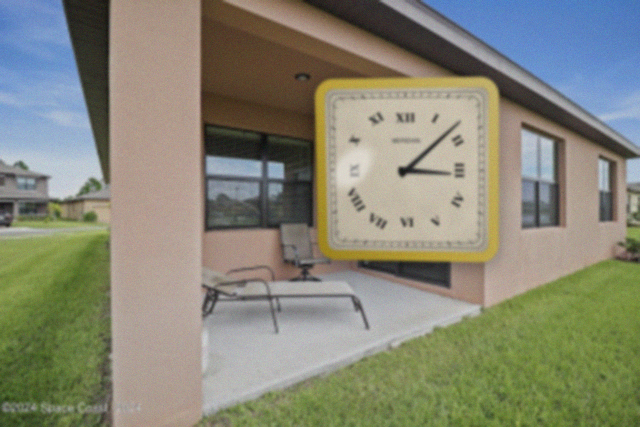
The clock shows 3:08
